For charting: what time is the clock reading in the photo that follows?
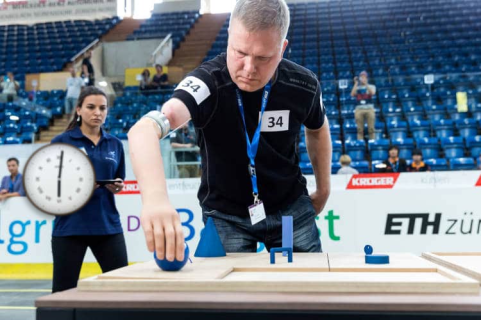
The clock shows 6:01
